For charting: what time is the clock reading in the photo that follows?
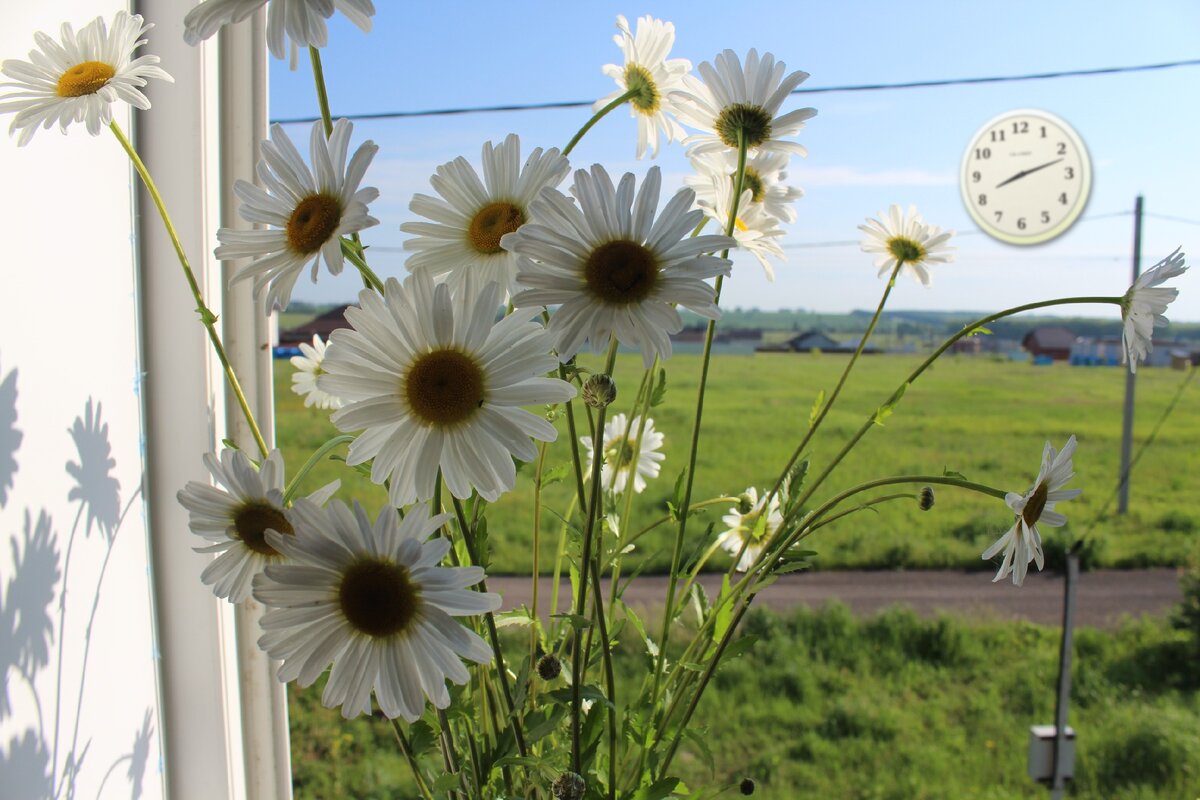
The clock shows 8:12
